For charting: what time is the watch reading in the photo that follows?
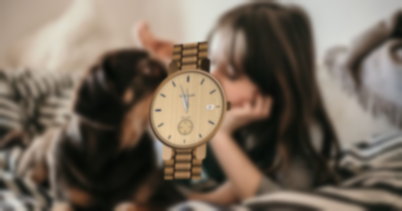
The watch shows 11:57
